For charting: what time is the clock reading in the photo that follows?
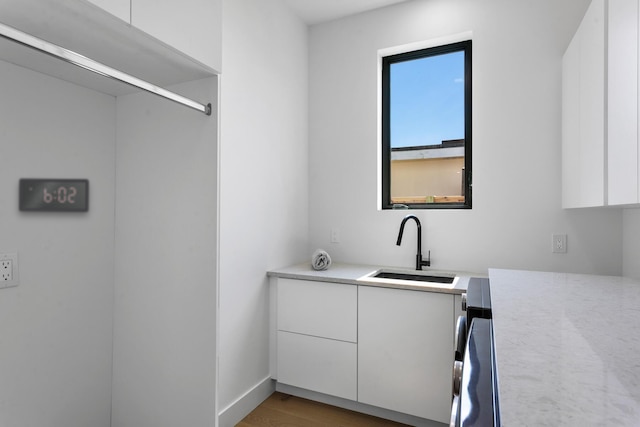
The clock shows 6:02
